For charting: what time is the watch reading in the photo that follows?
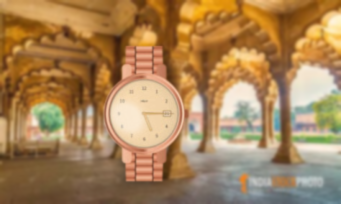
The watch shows 5:15
